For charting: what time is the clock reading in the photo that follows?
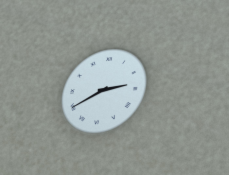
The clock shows 2:40
